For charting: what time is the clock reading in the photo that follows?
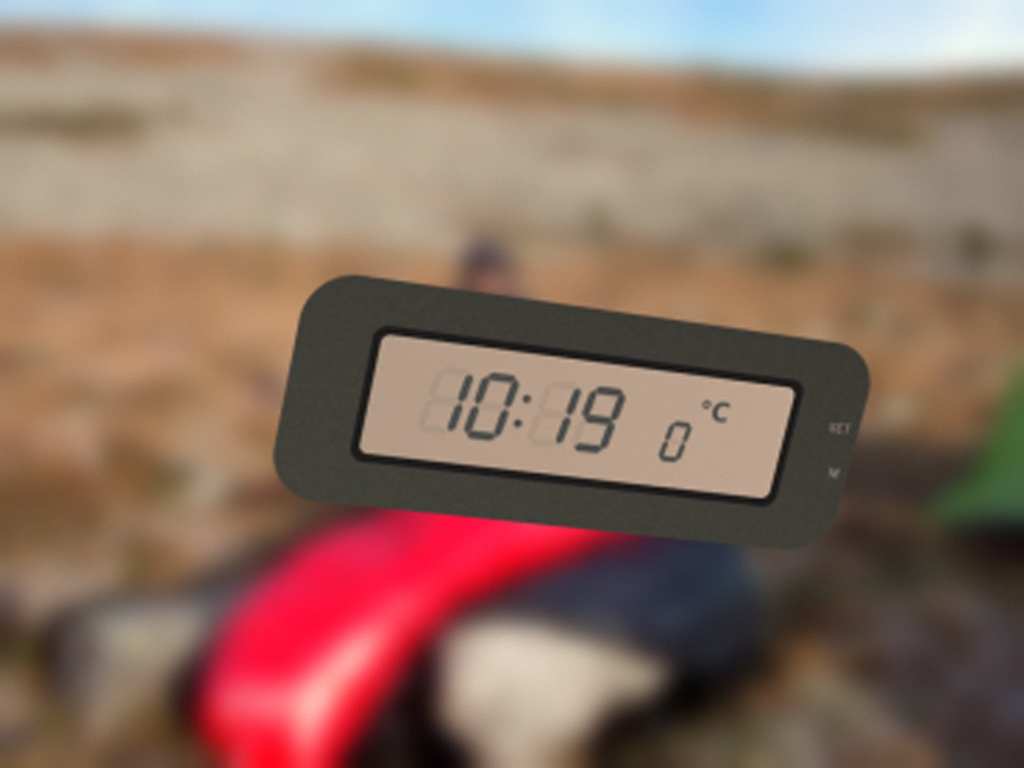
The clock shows 10:19
